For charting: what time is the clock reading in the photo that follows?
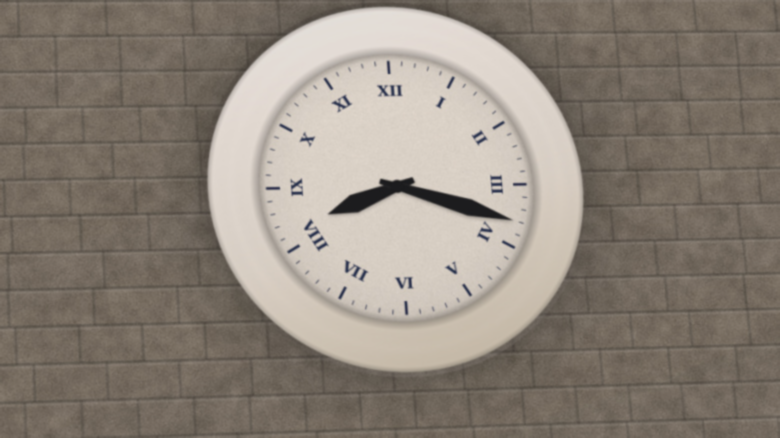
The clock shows 8:18
